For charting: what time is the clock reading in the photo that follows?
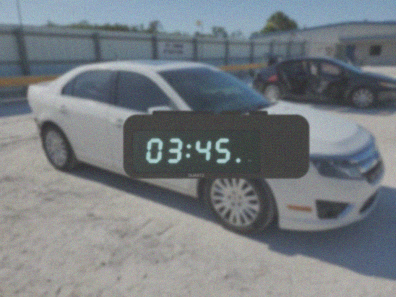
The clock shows 3:45
